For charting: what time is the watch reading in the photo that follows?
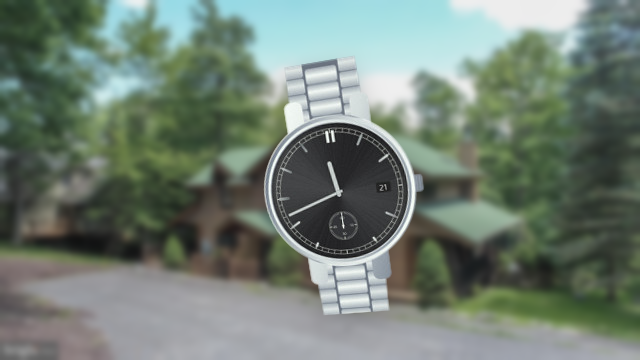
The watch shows 11:42
